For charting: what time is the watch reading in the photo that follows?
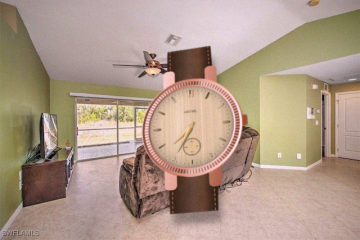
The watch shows 7:35
